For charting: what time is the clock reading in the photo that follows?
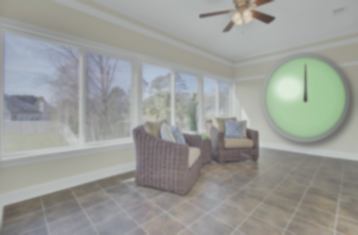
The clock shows 12:00
